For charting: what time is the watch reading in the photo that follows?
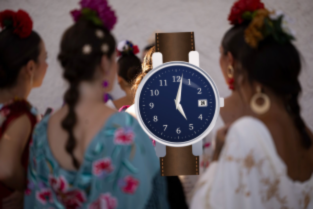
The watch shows 5:02
